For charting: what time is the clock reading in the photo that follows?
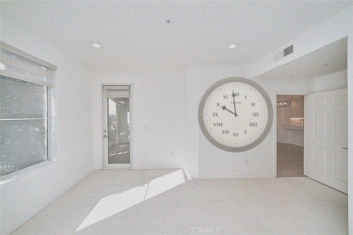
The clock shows 9:59
